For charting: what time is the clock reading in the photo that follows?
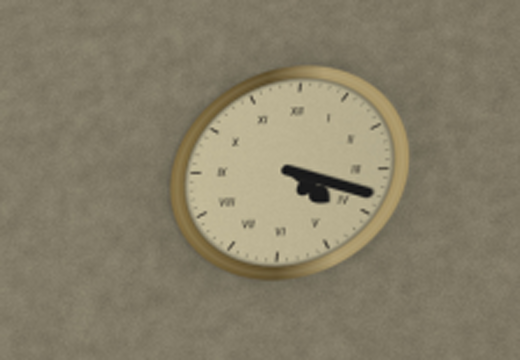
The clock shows 4:18
